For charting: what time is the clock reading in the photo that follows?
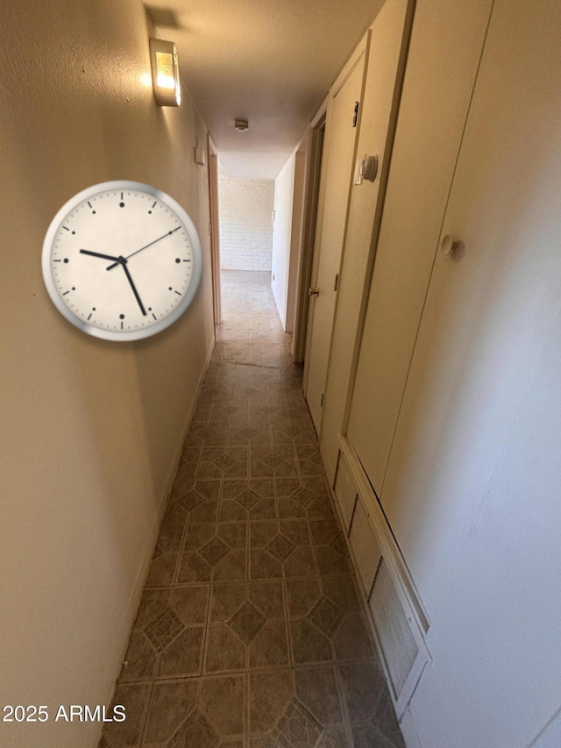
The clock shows 9:26:10
